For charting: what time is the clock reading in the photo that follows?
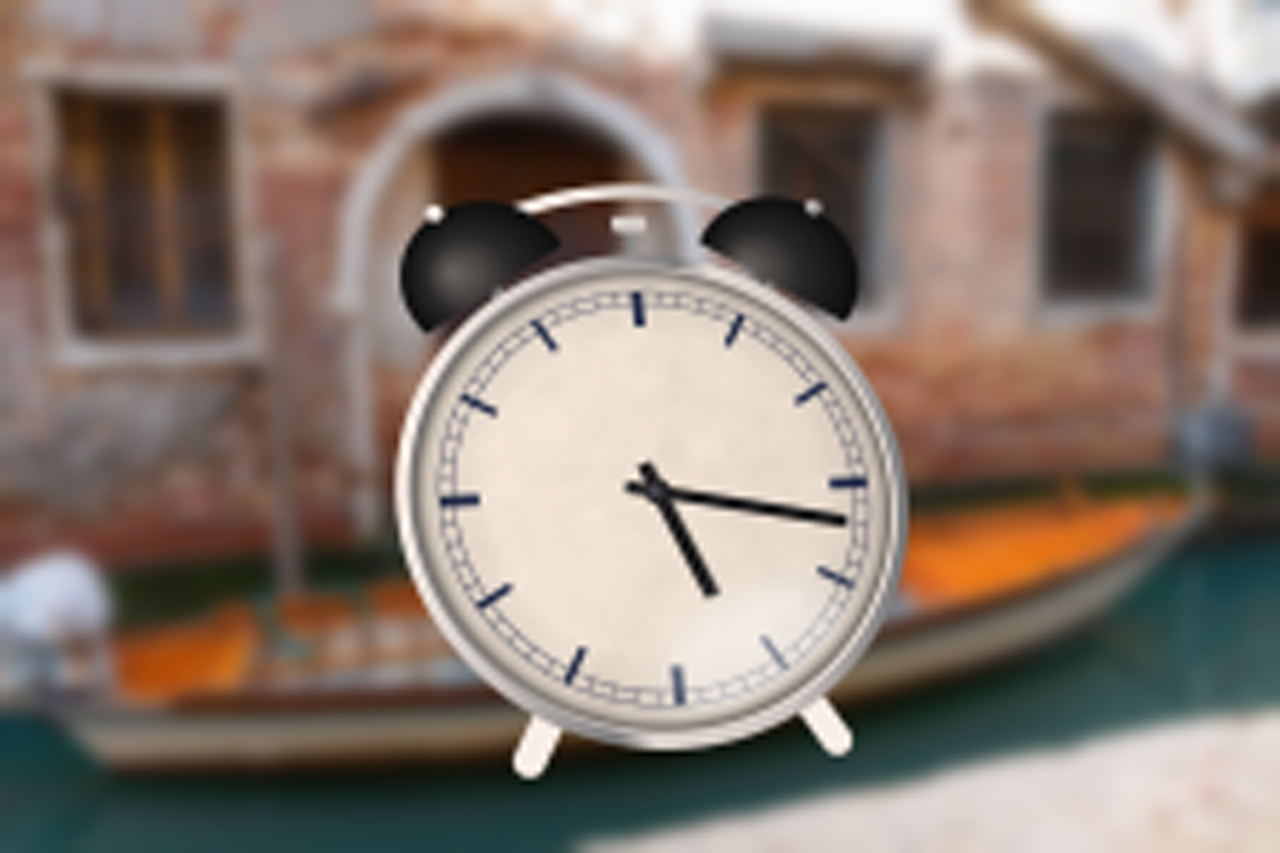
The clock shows 5:17
